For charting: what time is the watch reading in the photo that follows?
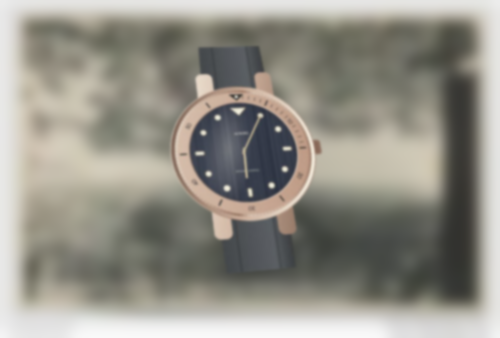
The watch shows 6:05
